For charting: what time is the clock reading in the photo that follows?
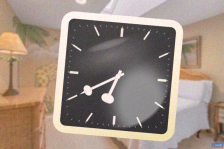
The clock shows 6:40
